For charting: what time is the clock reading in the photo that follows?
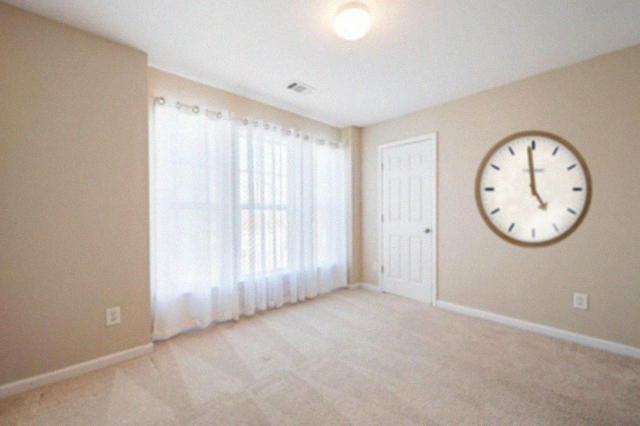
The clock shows 4:59
